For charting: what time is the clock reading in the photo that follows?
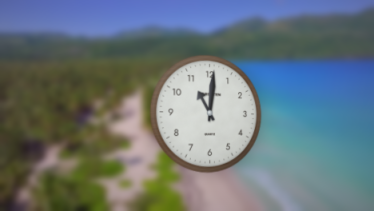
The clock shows 11:01
